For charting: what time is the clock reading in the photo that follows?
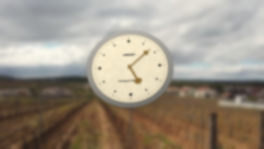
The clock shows 5:08
